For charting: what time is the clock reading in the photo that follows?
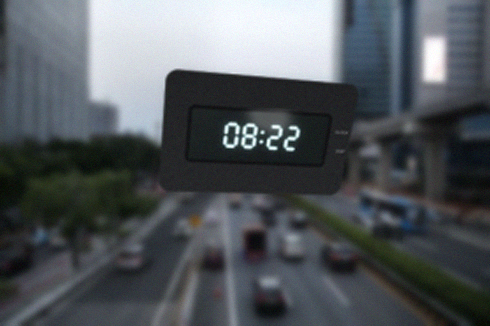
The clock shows 8:22
